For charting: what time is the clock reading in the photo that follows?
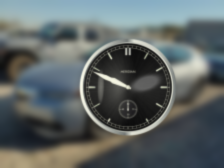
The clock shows 9:49
